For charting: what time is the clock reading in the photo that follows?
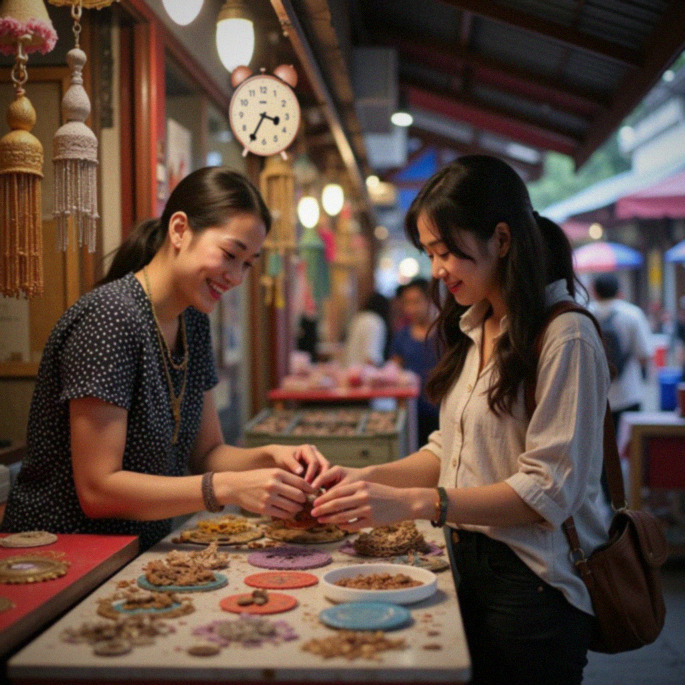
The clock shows 3:35
